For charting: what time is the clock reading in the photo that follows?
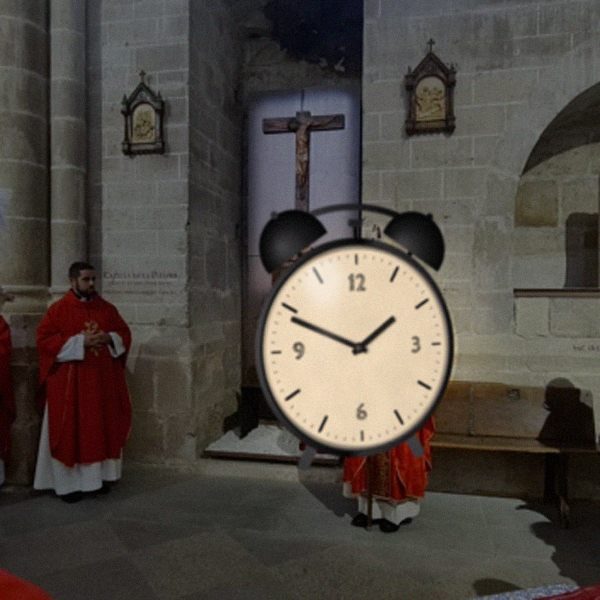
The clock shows 1:49
